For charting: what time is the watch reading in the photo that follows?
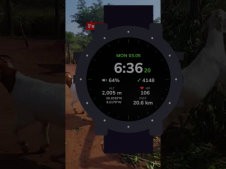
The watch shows 6:36
